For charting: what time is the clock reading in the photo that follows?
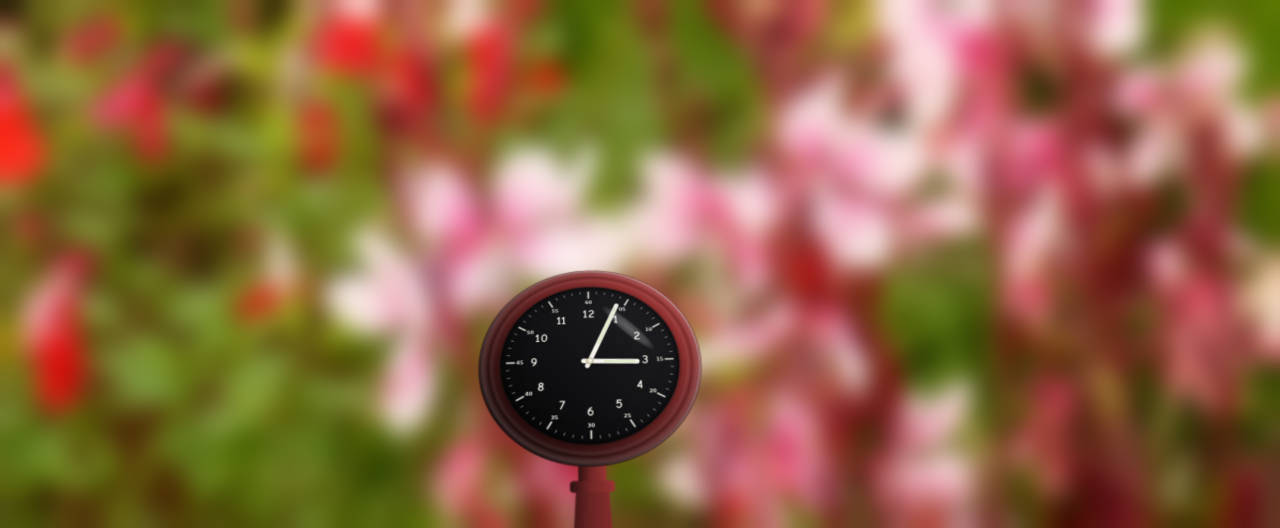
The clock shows 3:04
